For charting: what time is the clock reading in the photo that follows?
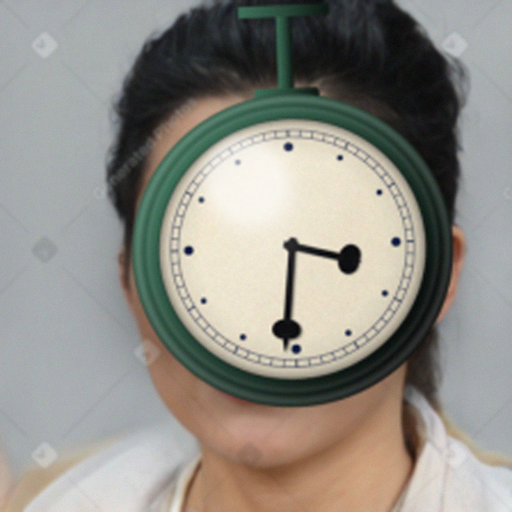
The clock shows 3:31
